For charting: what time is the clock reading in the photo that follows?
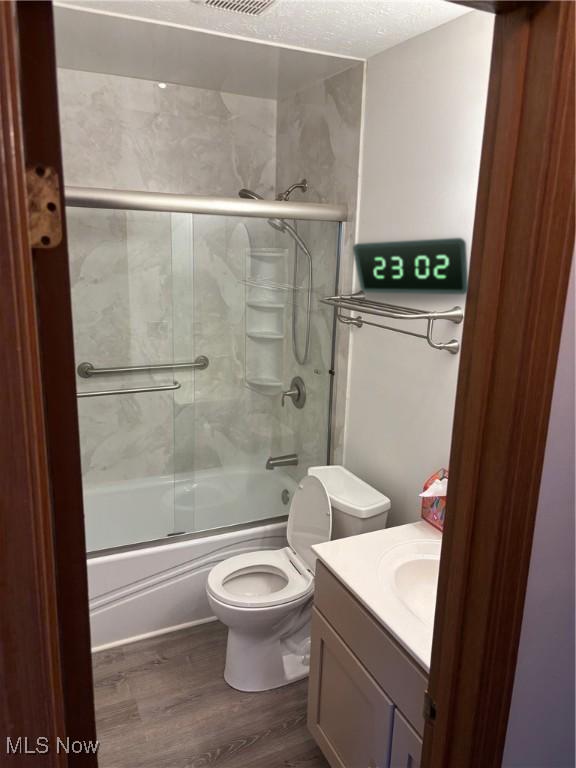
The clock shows 23:02
